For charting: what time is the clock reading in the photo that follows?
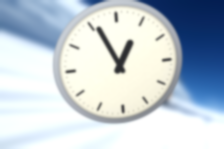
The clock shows 12:56
